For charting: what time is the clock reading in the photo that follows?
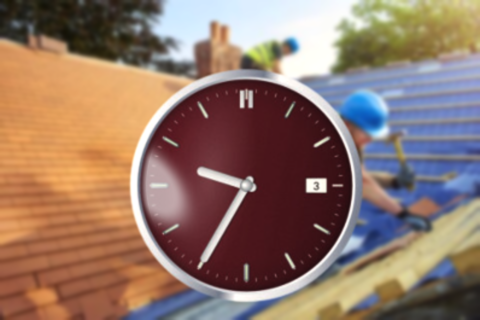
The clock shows 9:35
